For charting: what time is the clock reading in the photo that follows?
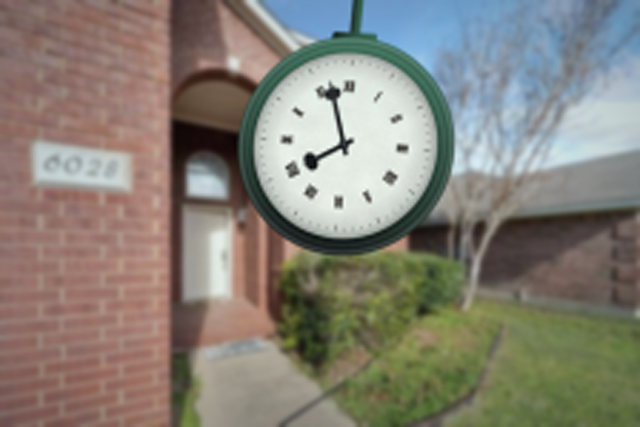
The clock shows 7:57
